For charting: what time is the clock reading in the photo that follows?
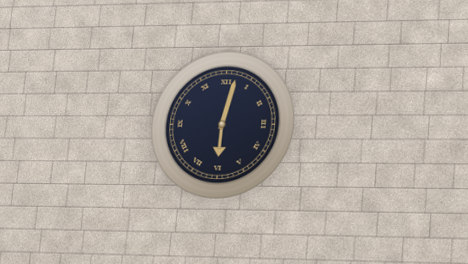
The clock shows 6:02
